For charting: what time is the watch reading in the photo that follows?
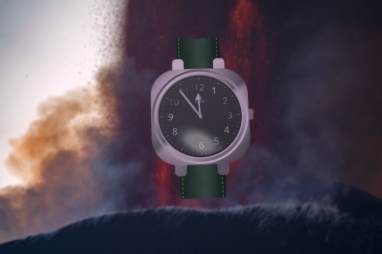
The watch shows 11:54
